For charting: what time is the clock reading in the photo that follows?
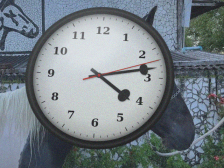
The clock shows 4:13:12
